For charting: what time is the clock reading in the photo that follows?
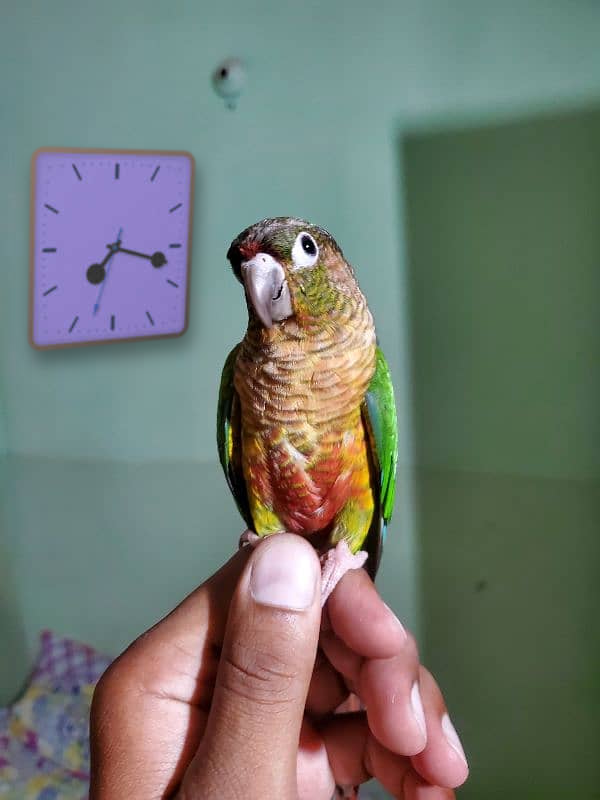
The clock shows 7:17:33
